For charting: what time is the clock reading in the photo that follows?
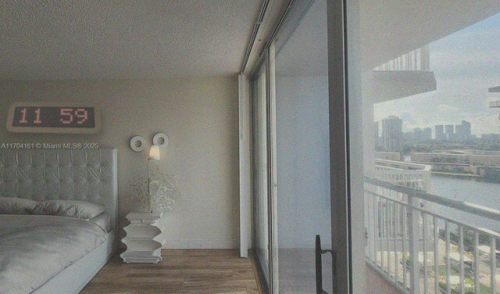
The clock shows 11:59
